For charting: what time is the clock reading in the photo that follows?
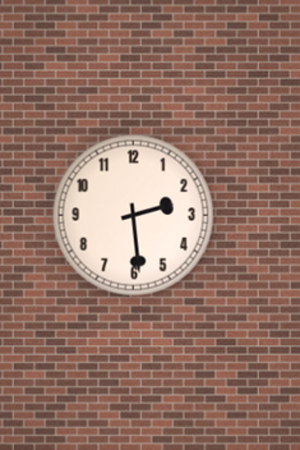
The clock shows 2:29
